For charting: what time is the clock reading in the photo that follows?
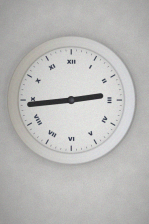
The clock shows 2:44
